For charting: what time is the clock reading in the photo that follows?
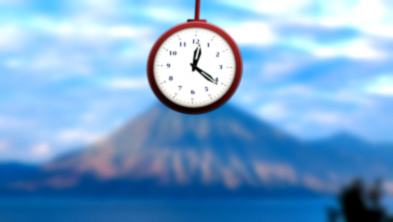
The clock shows 12:21
